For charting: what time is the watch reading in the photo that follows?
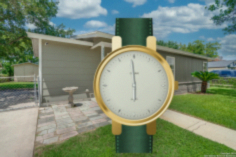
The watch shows 5:59
